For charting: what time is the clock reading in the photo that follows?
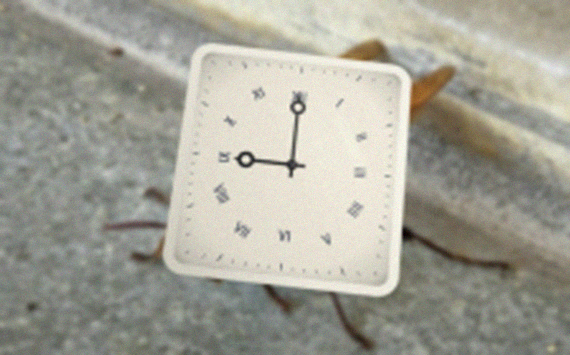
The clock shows 9:00
